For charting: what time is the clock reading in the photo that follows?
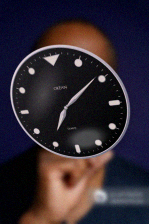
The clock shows 7:09
